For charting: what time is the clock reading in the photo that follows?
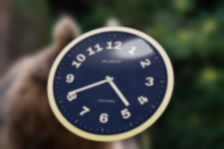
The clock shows 4:41
